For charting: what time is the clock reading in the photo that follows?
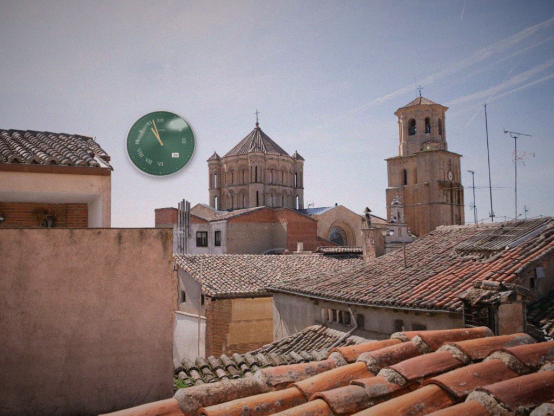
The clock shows 10:57
